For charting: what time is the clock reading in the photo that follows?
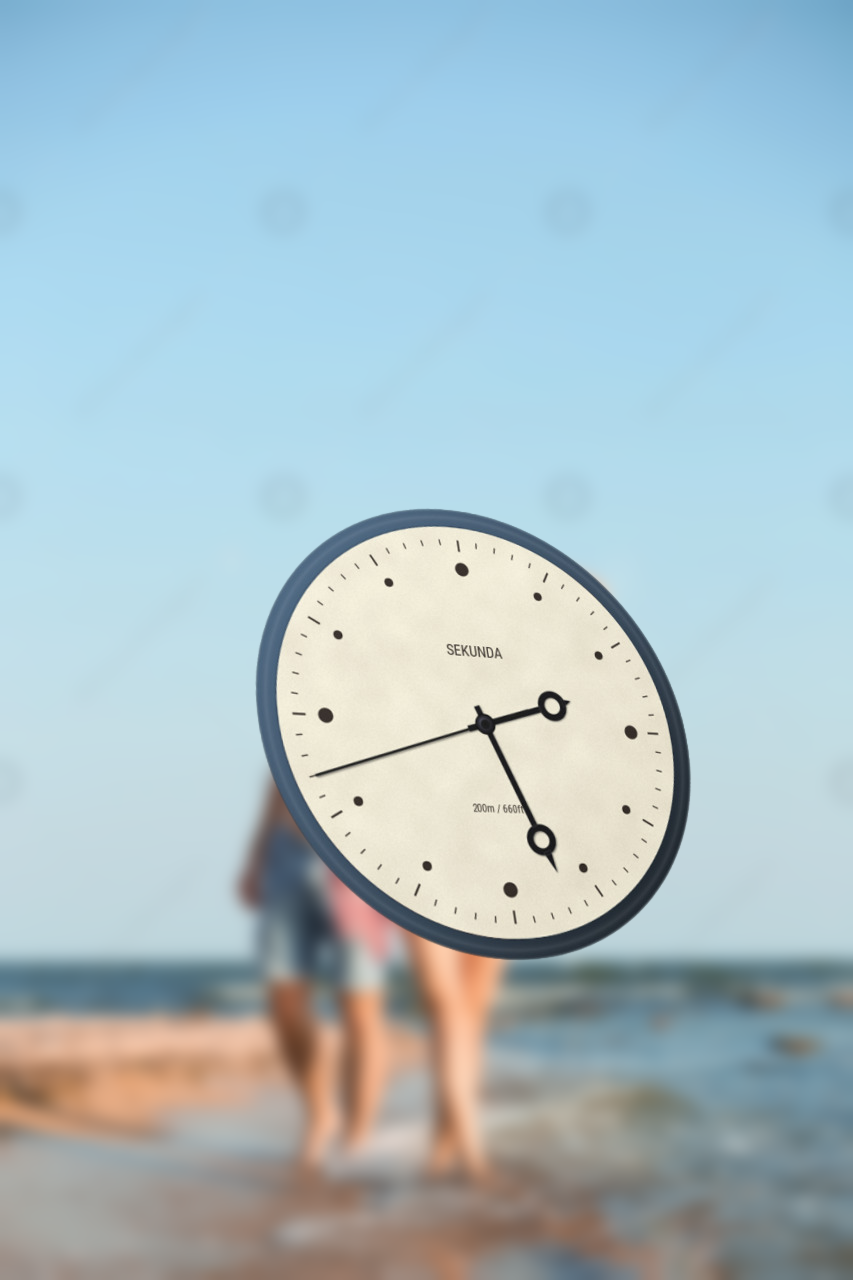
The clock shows 2:26:42
